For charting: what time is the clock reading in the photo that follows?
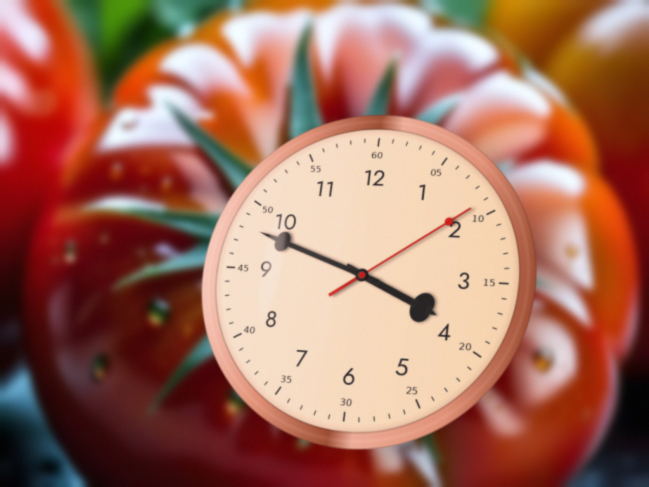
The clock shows 3:48:09
